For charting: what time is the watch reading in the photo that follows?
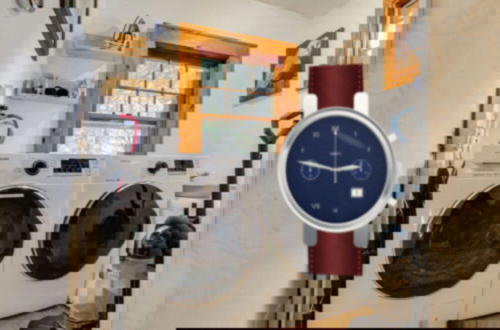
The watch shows 2:47
